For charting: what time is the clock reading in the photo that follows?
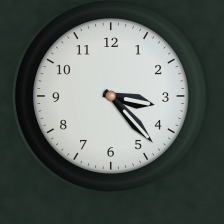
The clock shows 3:23
